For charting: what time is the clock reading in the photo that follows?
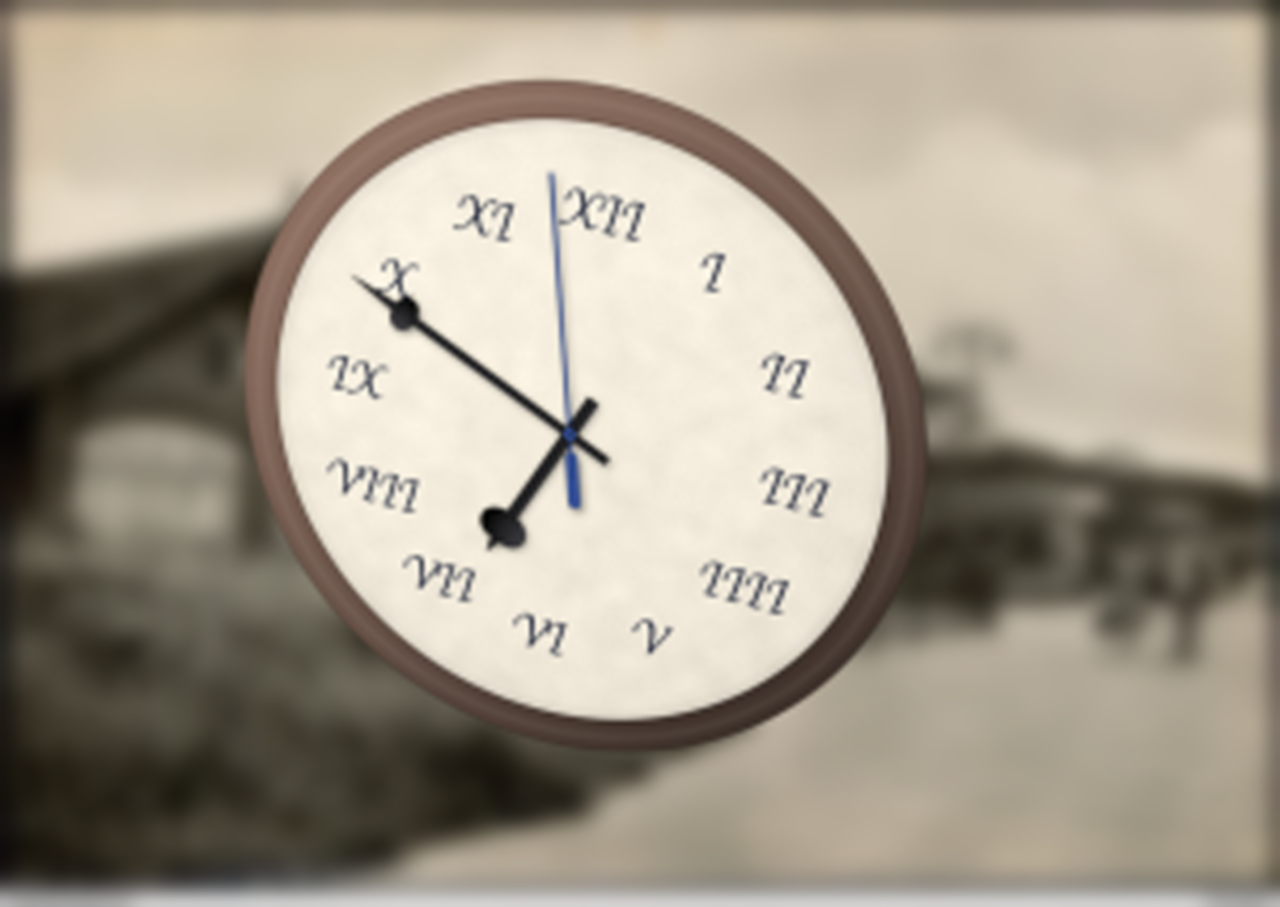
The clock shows 6:48:58
